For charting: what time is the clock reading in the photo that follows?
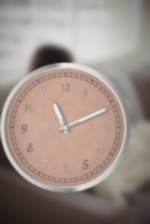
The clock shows 11:11
